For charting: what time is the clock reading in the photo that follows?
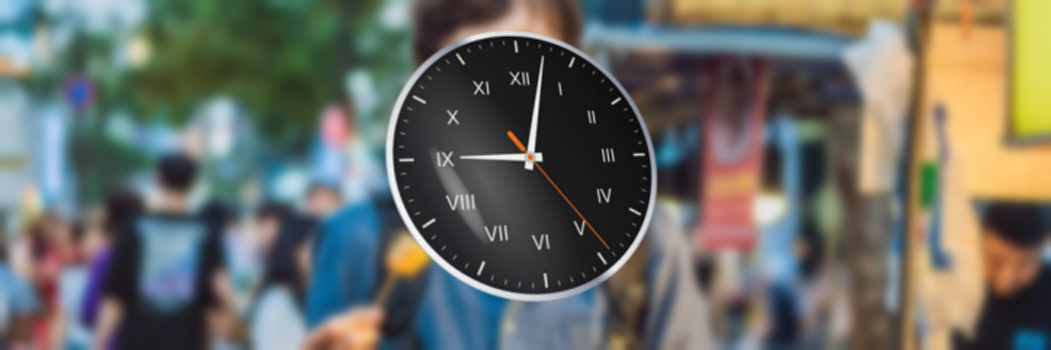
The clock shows 9:02:24
